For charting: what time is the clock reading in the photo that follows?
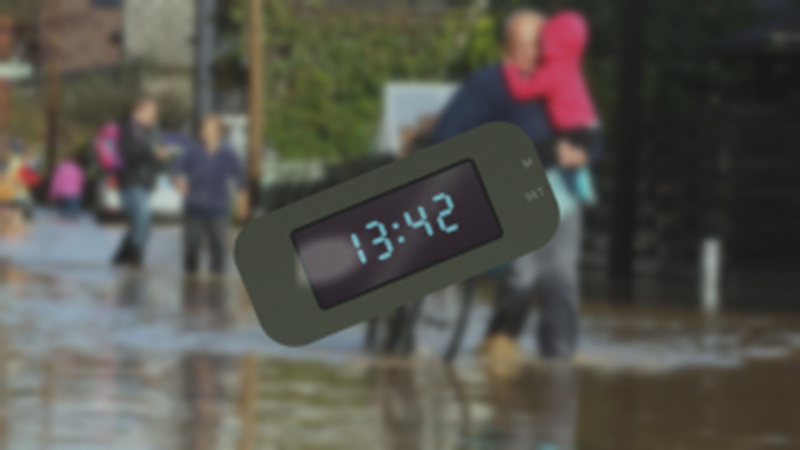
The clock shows 13:42
